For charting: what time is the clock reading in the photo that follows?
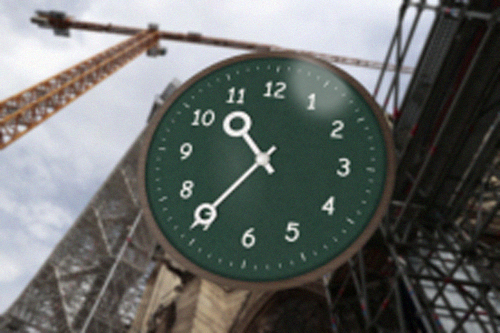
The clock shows 10:36
